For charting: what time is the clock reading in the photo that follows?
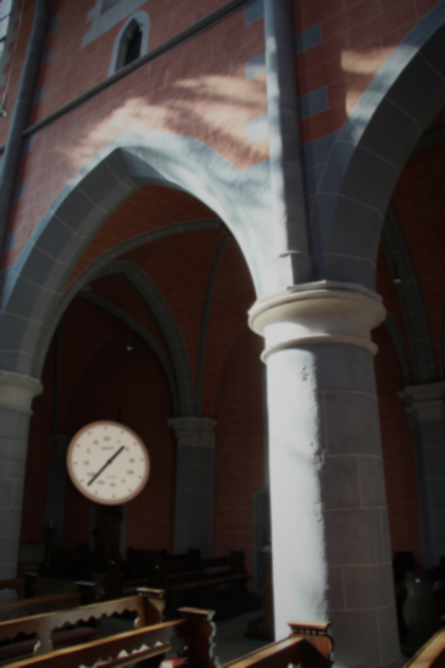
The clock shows 1:38
